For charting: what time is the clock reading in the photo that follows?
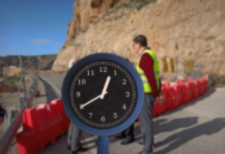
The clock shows 12:40
